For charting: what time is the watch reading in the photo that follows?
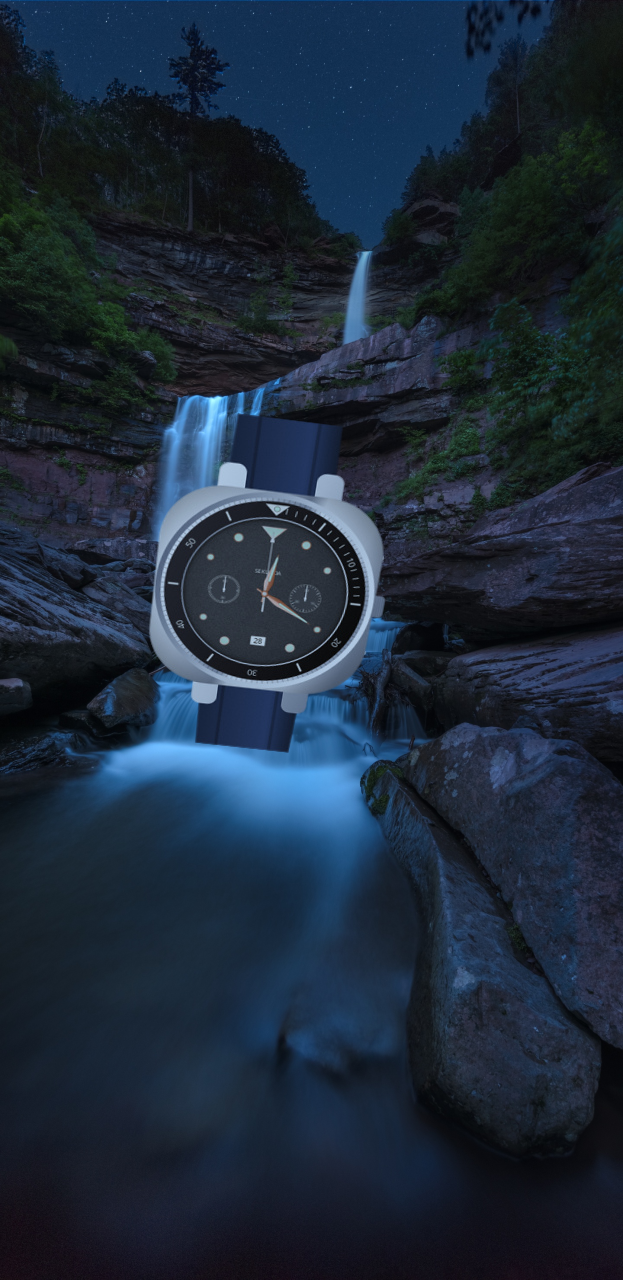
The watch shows 12:20
